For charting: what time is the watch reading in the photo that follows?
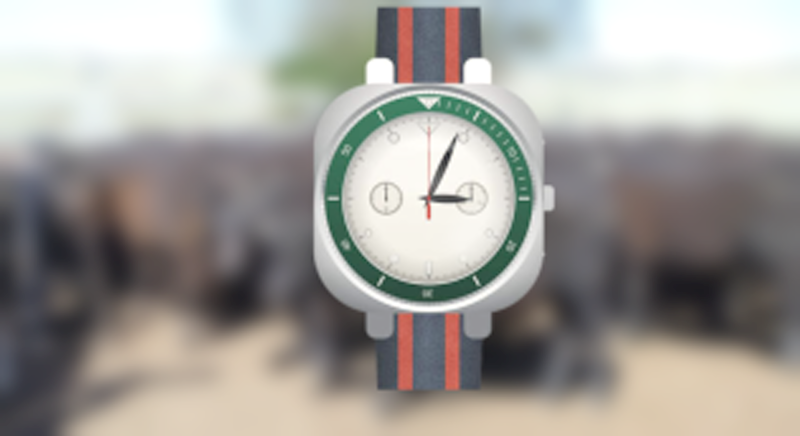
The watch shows 3:04
